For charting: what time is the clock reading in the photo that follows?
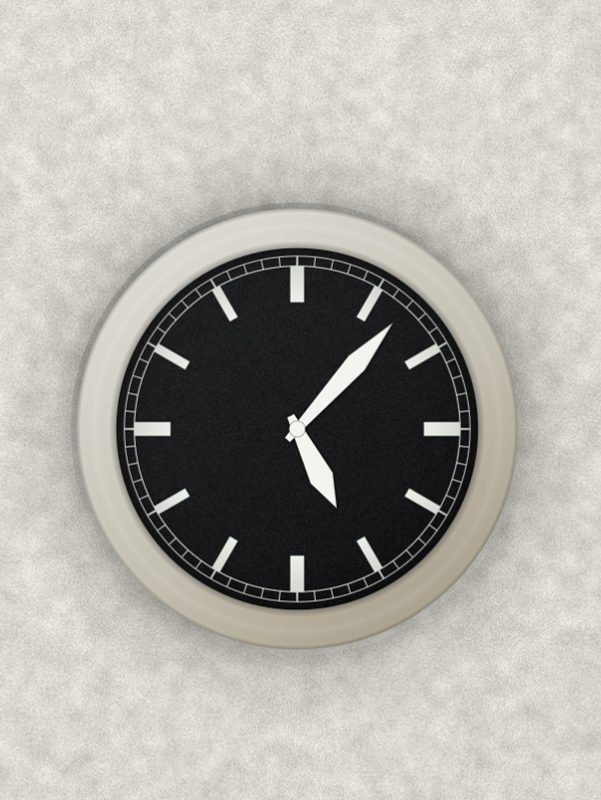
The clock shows 5:07
